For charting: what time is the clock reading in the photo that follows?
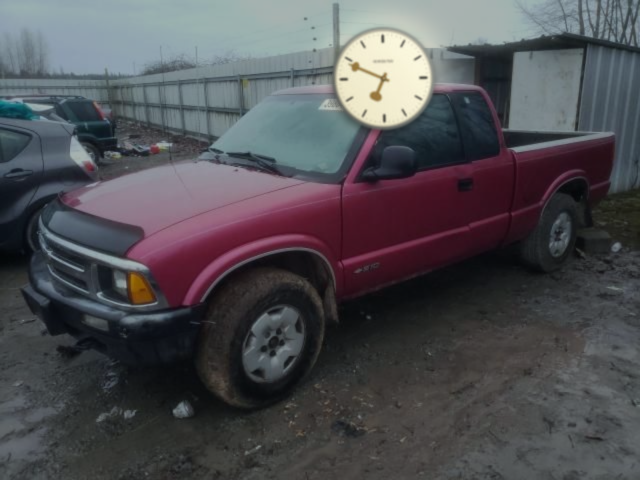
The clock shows 6:49
